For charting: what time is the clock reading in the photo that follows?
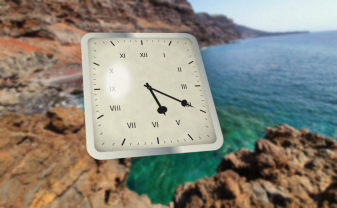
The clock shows 5:20
